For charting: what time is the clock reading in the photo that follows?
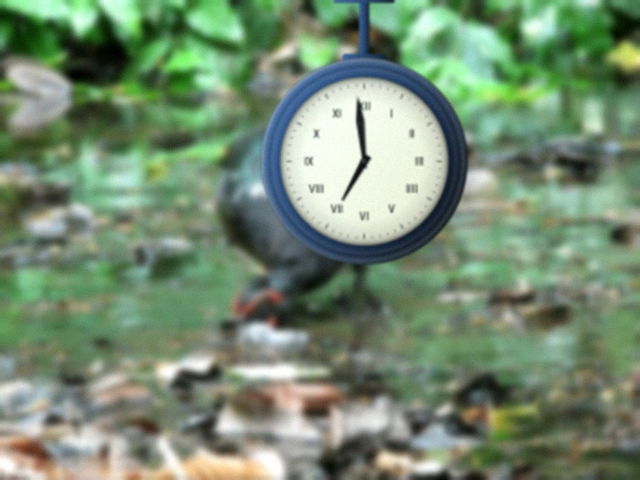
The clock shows 6:59
